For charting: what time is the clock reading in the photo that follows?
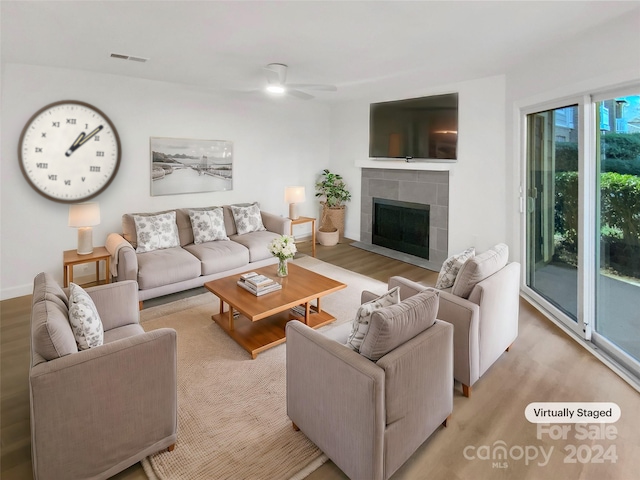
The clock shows 1:08
